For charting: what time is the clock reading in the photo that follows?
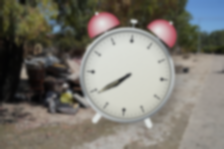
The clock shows 7:39
